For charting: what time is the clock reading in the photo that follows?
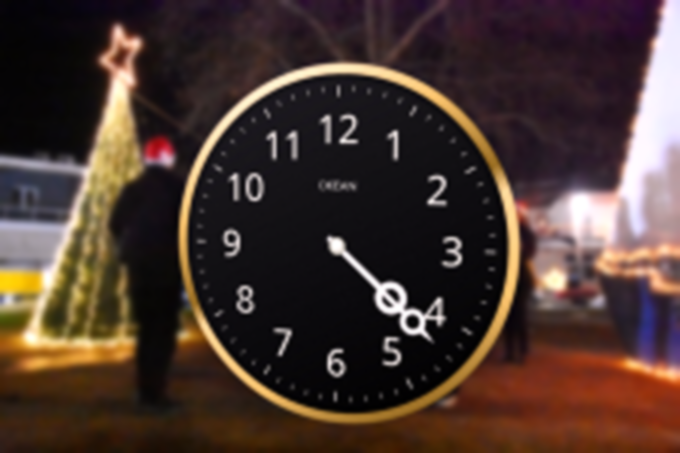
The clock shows 4:22
